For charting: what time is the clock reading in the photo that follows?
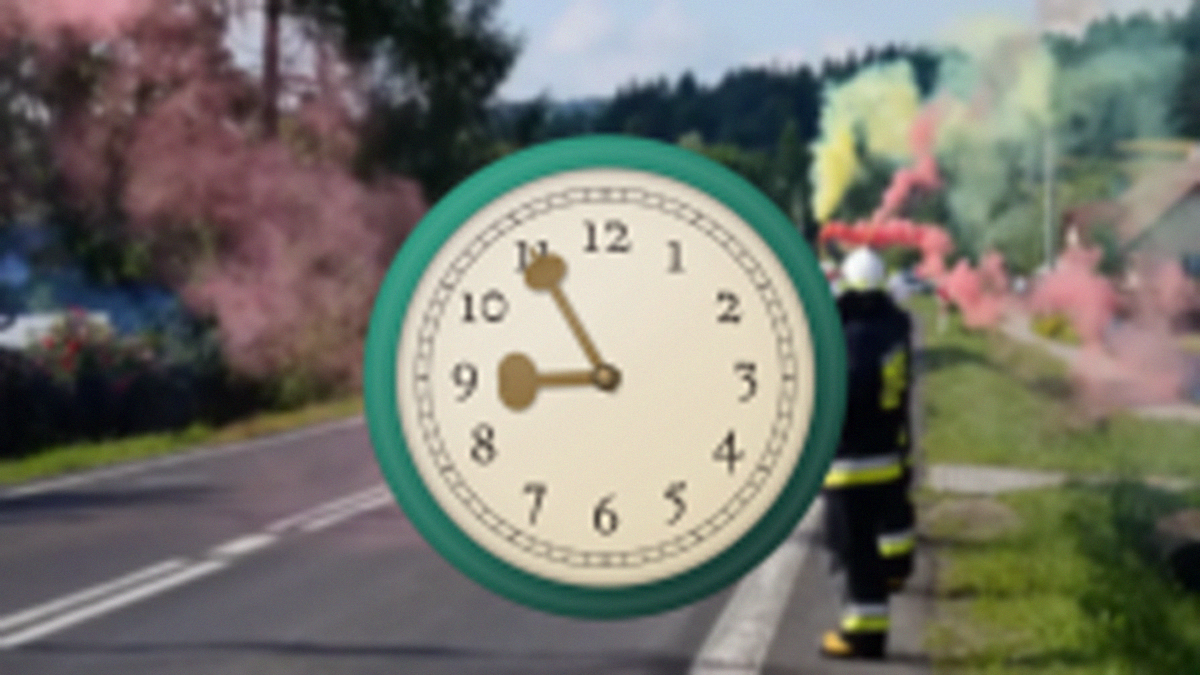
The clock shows 8:55
